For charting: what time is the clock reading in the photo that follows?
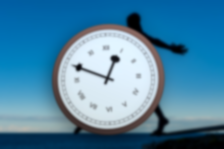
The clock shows 12:49
